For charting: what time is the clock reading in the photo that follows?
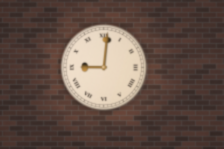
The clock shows 9:01
